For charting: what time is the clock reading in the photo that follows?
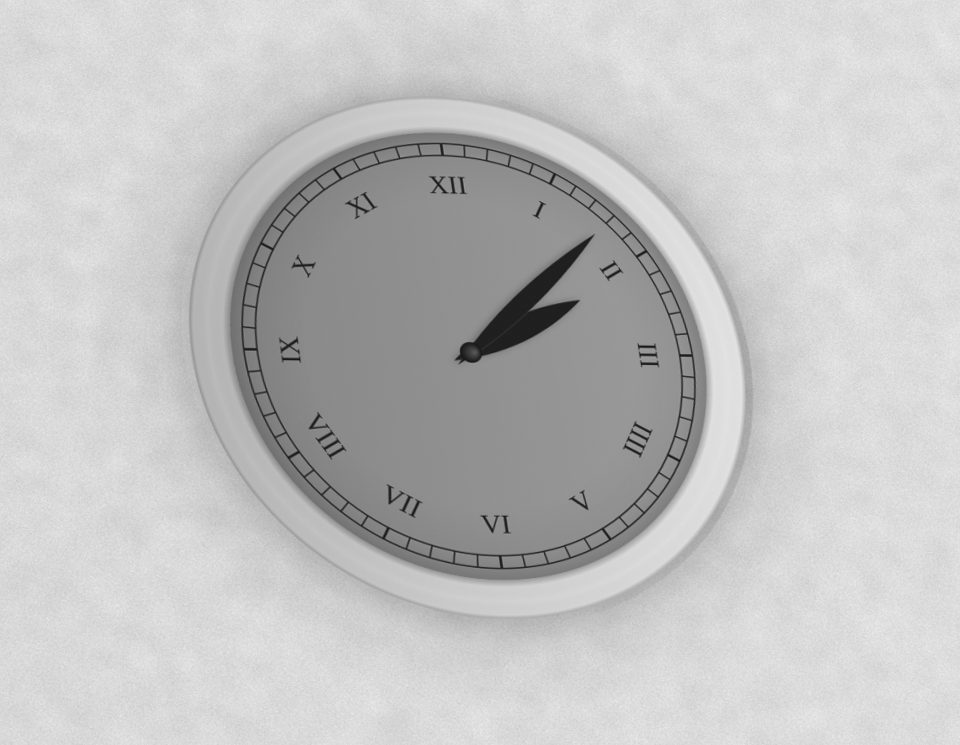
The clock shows 2:08
